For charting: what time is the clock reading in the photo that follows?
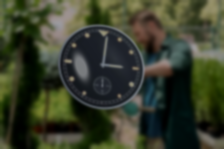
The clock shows 3:01
